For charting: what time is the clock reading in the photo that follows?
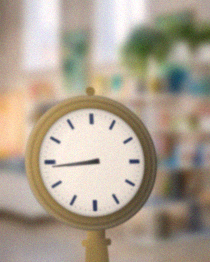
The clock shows 8:44
